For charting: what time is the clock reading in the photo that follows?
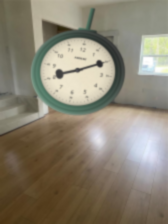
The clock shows 8:10
